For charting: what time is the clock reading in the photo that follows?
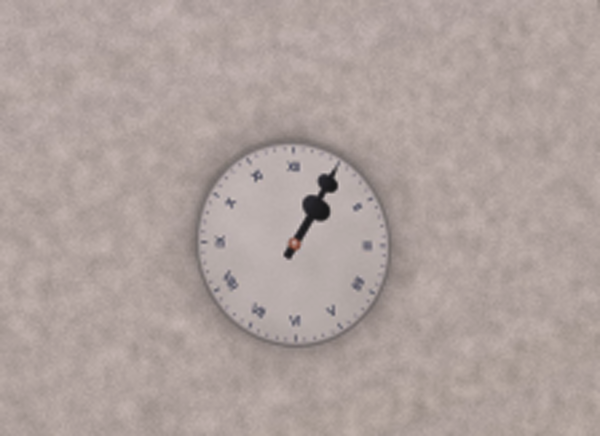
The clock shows 1:05
